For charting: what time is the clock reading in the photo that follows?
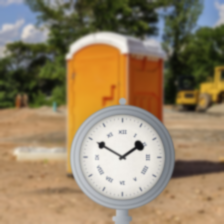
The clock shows 1:50
